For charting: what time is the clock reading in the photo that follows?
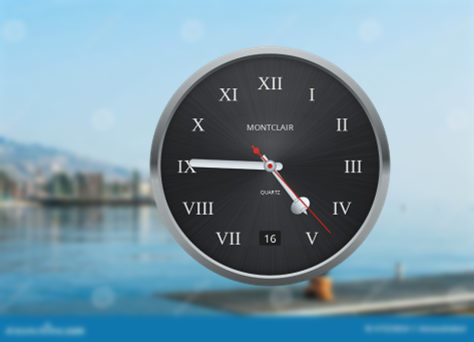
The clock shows 4:45:23
